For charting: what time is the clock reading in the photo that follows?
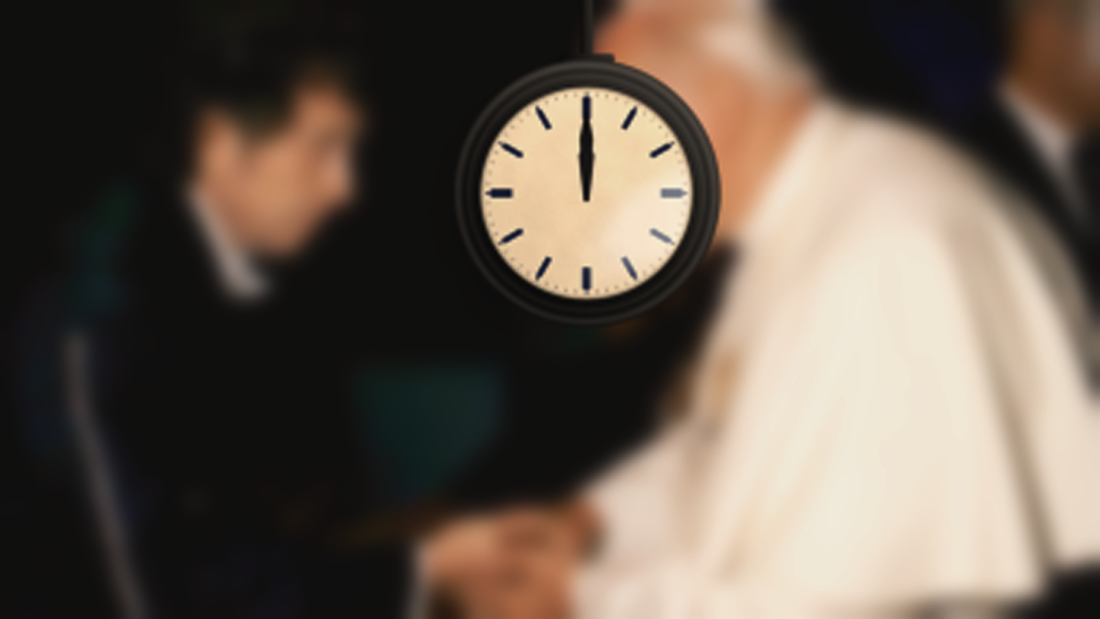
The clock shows 12:00
